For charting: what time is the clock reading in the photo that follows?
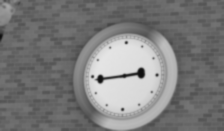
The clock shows 2:44
